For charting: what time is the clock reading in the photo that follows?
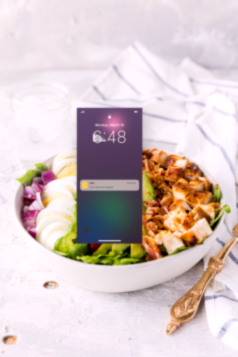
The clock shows 6:48
